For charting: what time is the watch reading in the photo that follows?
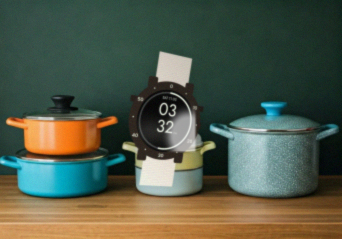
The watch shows 3:32
